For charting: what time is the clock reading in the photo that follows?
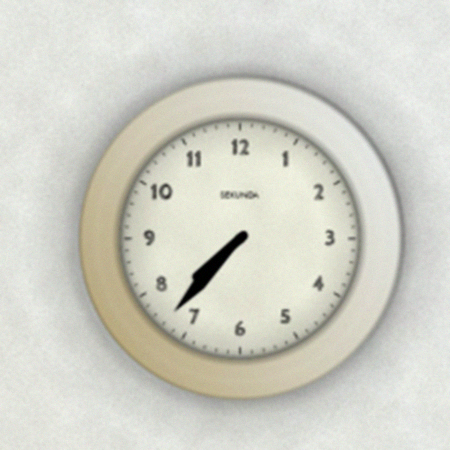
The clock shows 7:37
